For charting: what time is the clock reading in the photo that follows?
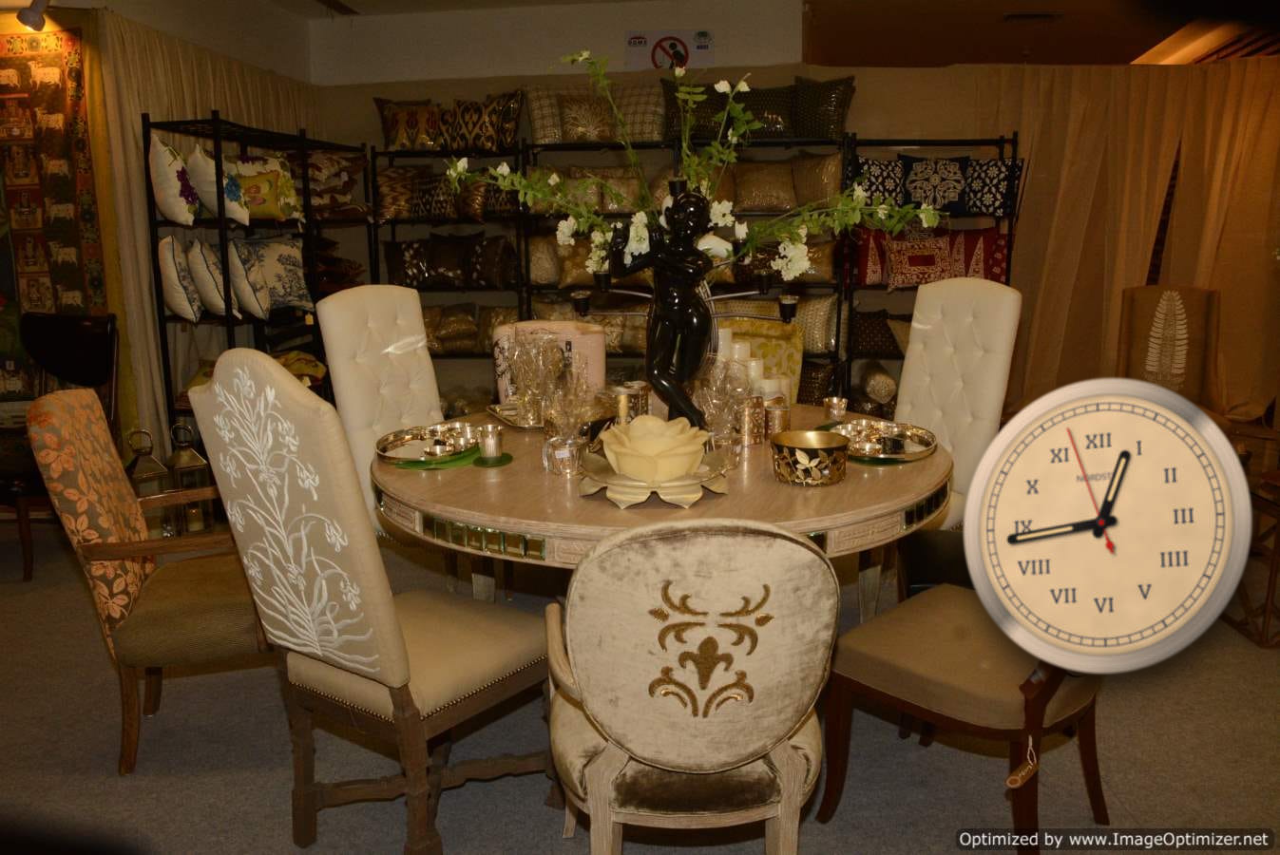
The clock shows 12:43:57
